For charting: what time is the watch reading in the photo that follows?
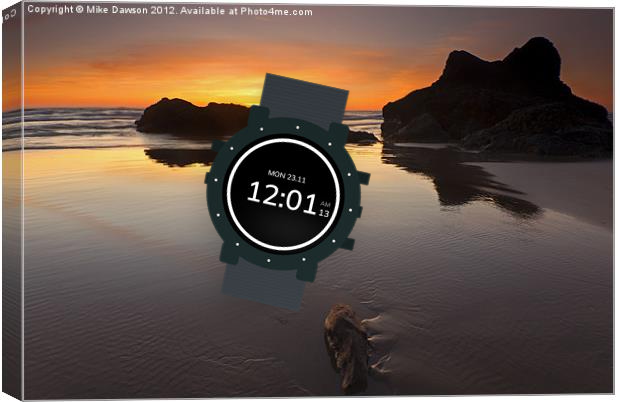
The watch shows 12:01:13
